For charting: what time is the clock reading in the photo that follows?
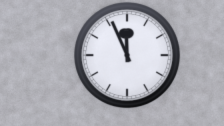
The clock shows 11:56
